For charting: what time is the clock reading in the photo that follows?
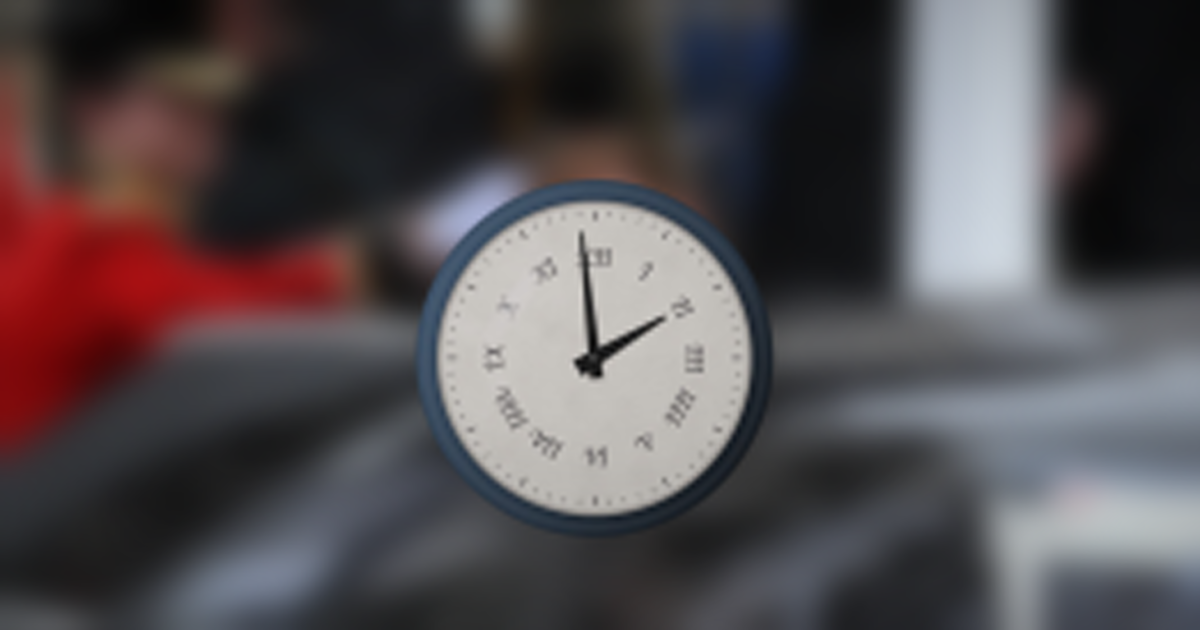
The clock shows 1:59
